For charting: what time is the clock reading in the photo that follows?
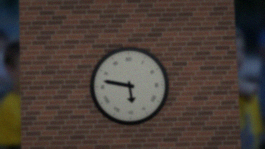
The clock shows 5:47
